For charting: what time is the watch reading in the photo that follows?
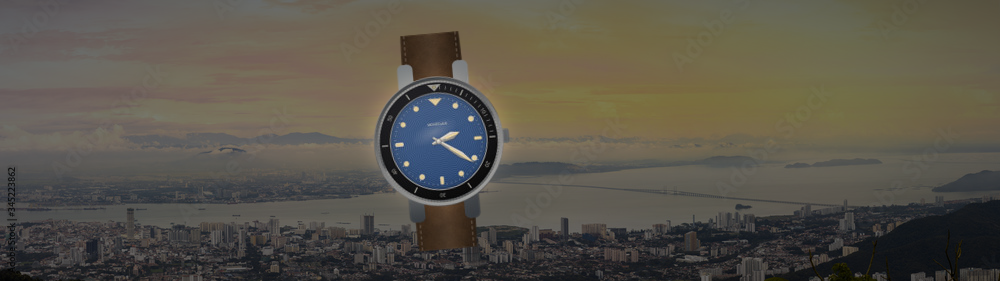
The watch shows 2:21
